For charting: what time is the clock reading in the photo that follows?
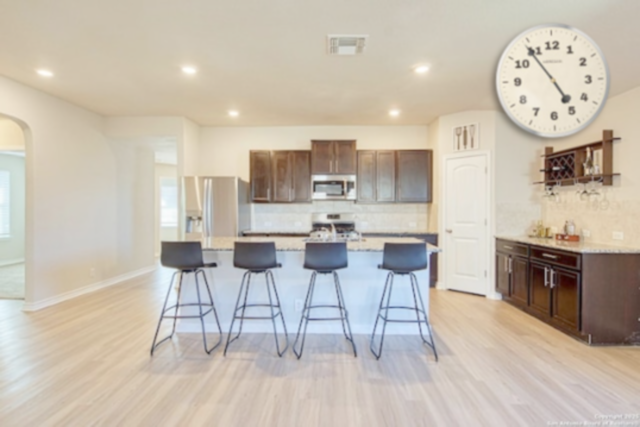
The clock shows 4:54
